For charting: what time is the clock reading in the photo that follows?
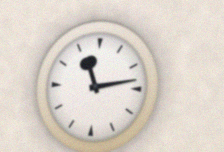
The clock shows 11:13
